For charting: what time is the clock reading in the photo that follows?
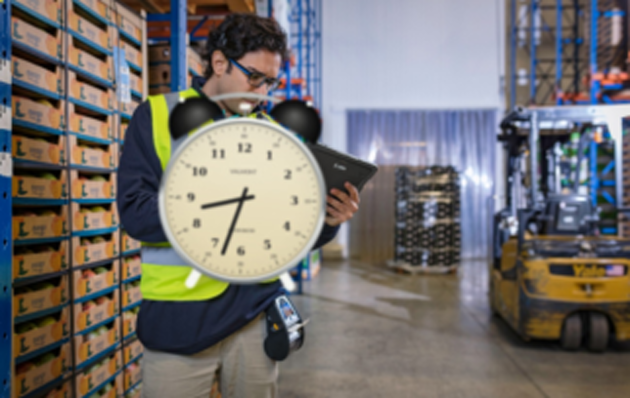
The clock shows 8:33
